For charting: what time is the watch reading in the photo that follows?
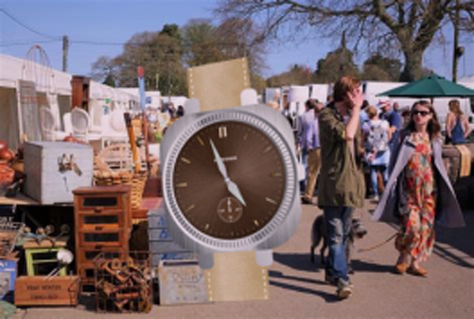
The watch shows 4:57
